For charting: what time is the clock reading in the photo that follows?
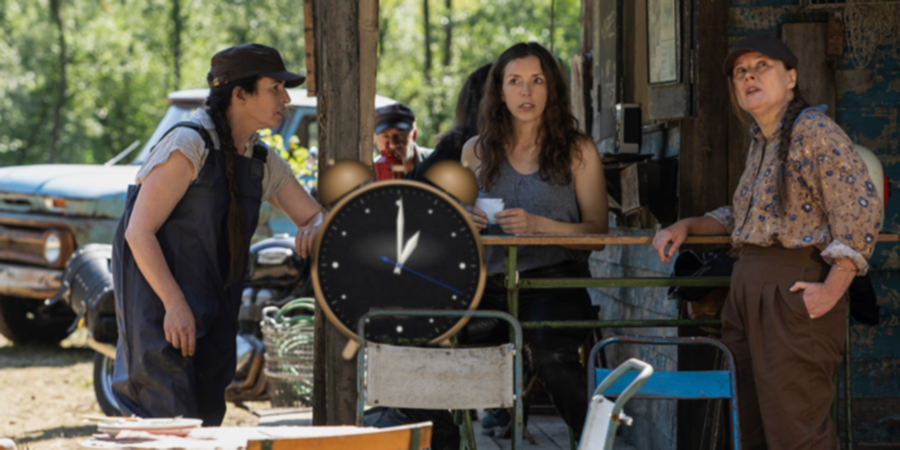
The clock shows 1:00:19
